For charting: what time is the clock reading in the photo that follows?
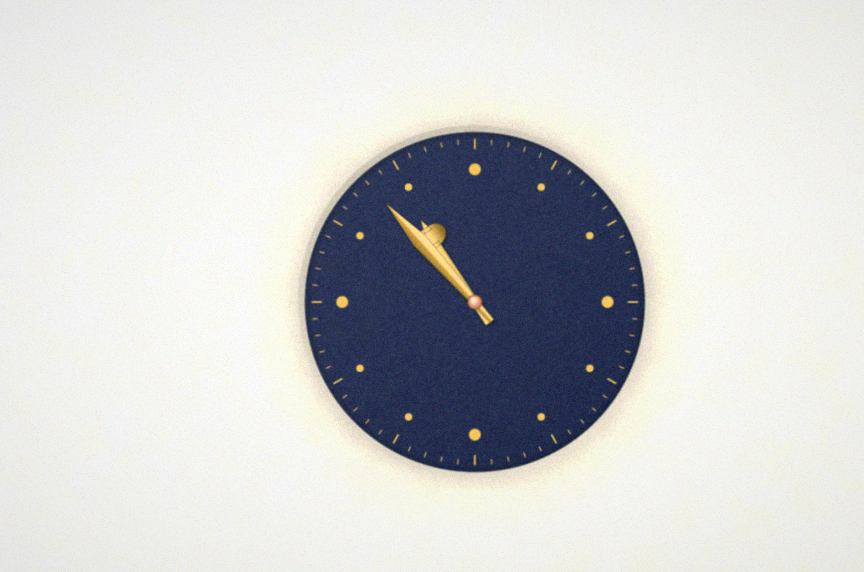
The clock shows 10:53
